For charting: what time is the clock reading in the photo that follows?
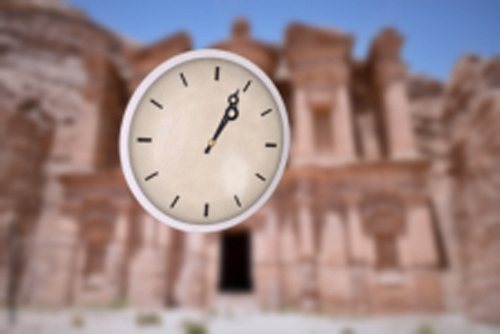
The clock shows 1:04
